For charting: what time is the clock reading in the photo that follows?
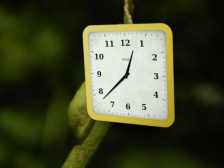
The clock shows 12:38
